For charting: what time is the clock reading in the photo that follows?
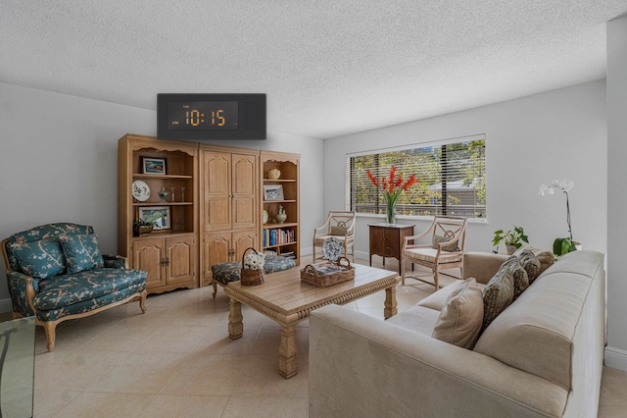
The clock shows 10:15
